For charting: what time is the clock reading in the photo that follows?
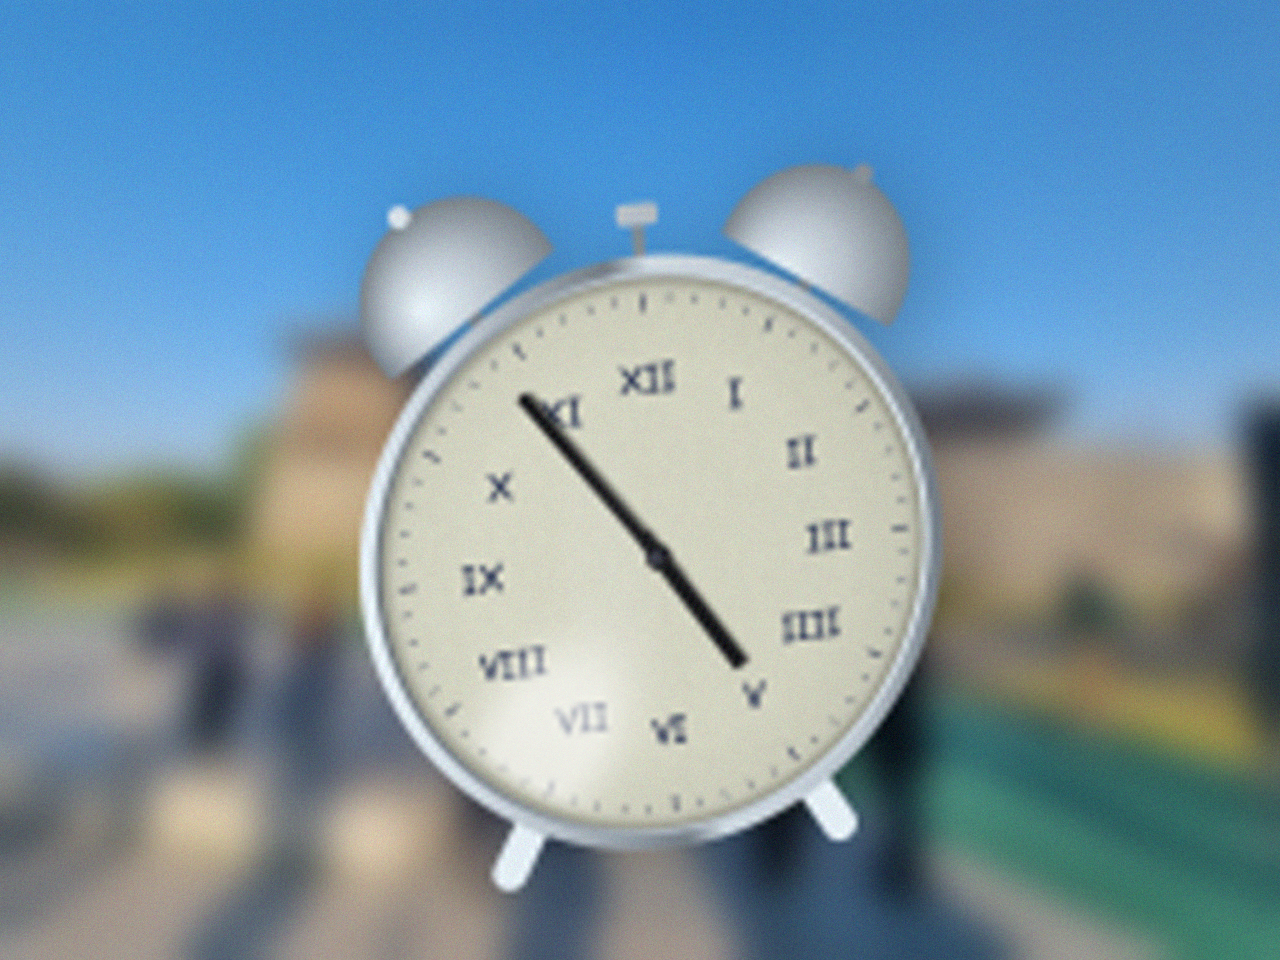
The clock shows 4:54
